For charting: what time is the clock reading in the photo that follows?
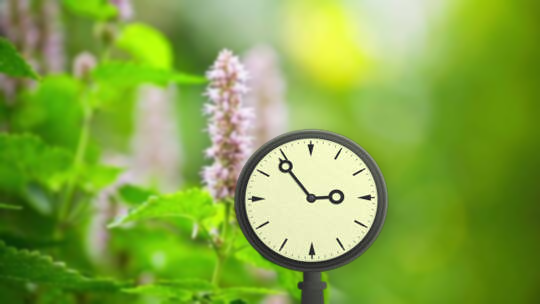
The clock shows 2:54
